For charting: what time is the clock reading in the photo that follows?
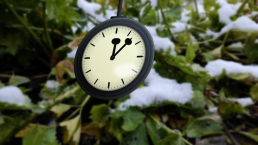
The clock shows 12:07
